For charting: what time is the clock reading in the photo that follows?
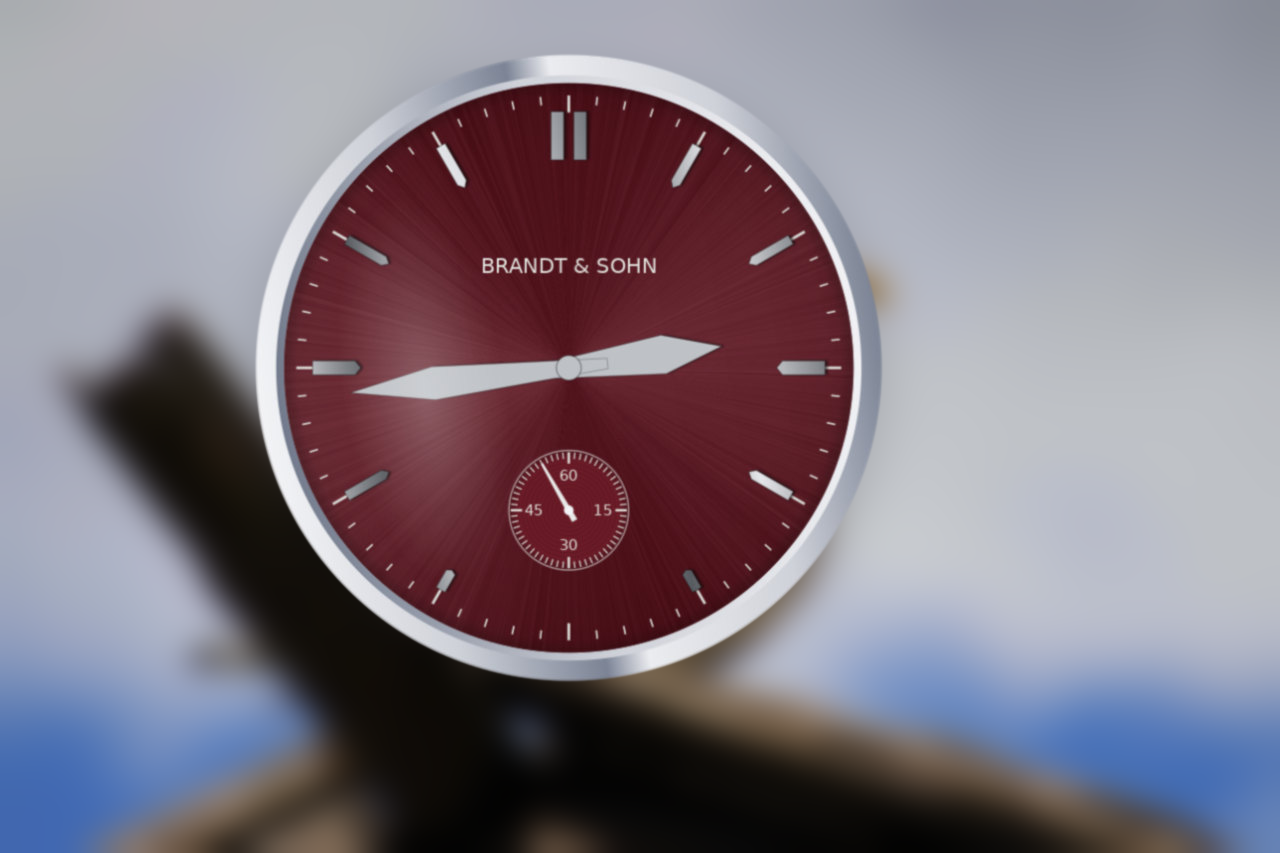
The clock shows 2:43:55
